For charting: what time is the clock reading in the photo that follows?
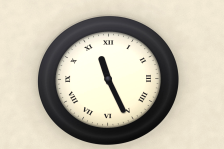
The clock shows 11:26
